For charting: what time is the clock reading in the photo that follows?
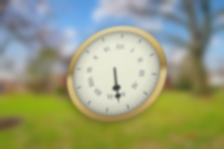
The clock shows 5:27
